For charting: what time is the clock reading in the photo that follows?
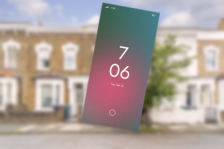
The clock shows 7:06
